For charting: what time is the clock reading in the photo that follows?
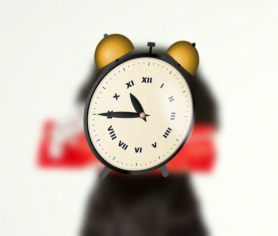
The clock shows 10:45
